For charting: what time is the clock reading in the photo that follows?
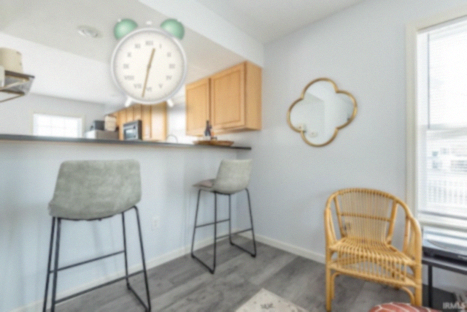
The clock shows 12:32
